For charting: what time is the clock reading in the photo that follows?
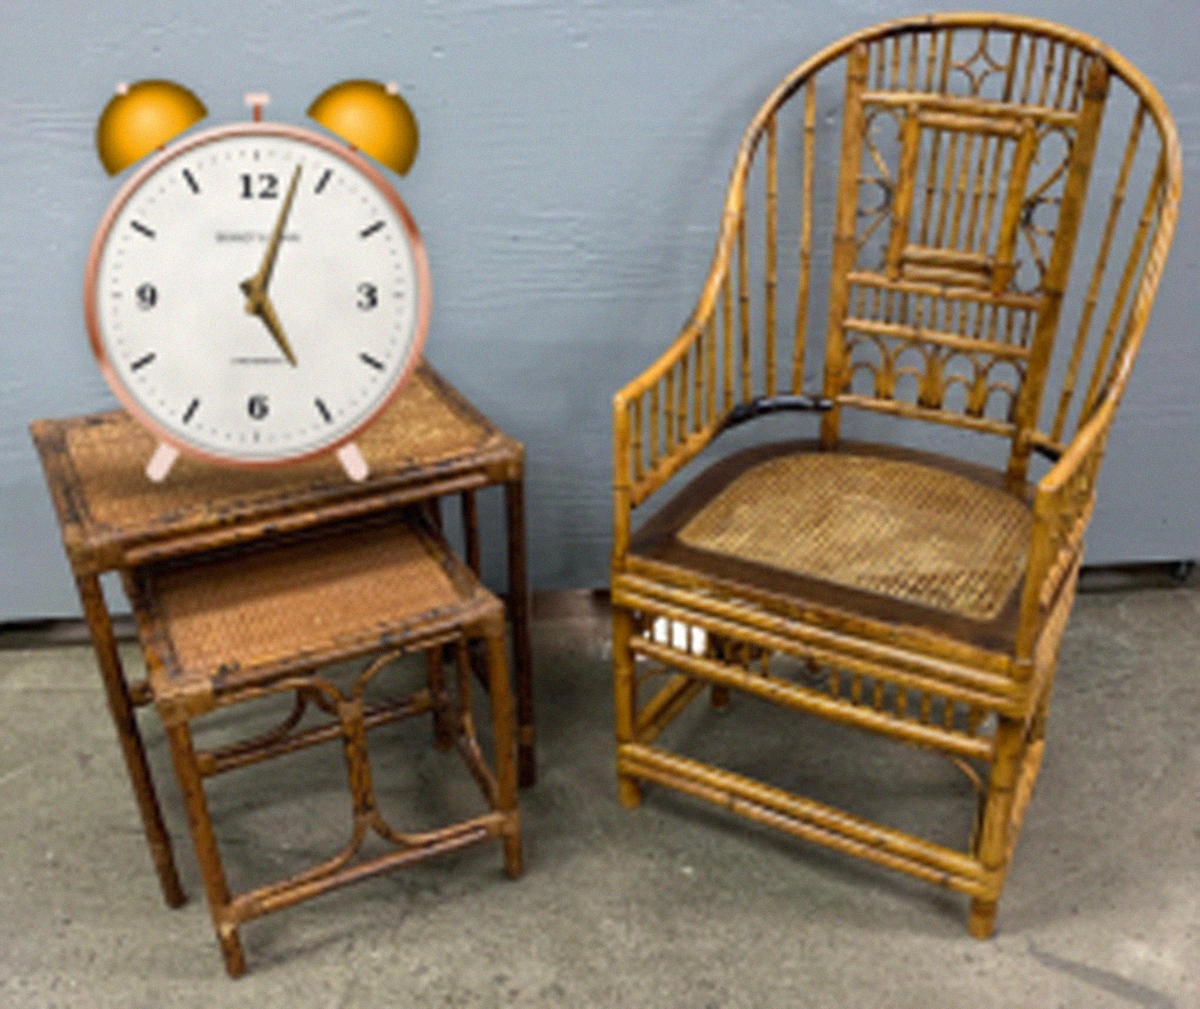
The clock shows 5:03
